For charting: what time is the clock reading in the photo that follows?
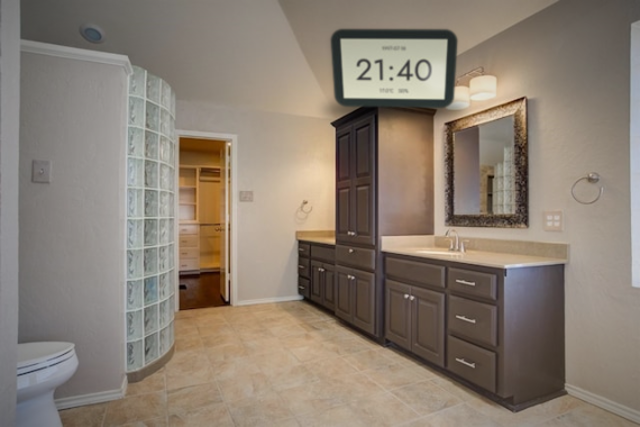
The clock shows 21:40
